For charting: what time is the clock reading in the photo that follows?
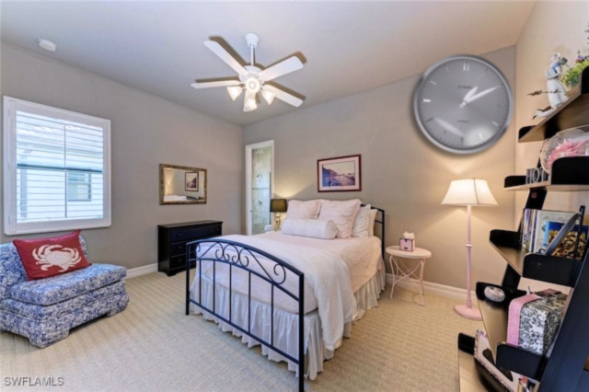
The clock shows 1:10
